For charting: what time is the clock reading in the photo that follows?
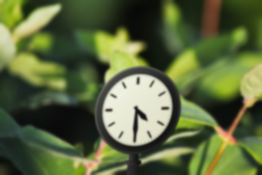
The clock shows 4:30
